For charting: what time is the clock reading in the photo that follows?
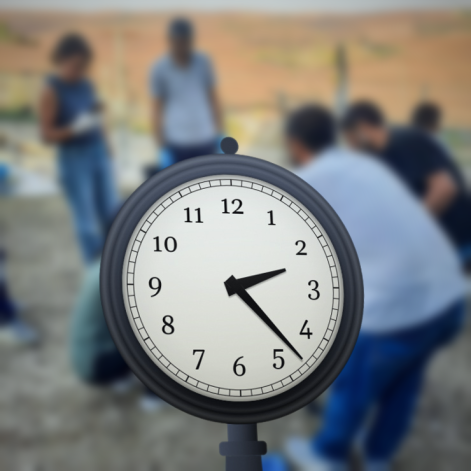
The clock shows 2:23
